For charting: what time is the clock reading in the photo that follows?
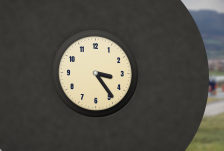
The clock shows 3:24
